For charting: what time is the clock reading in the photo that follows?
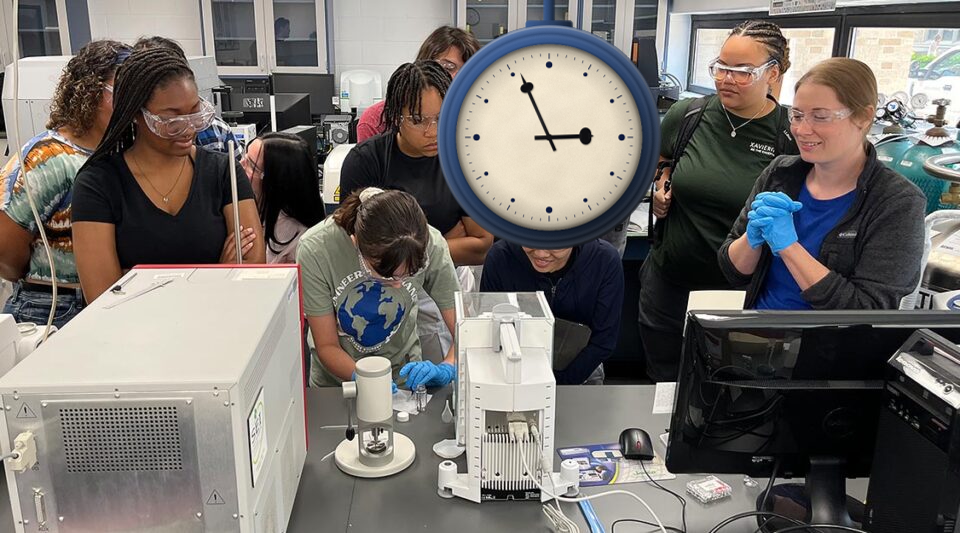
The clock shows 2:56
